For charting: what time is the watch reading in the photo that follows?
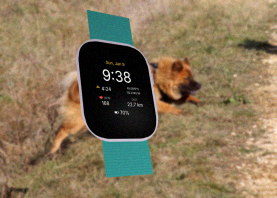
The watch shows 9:38
